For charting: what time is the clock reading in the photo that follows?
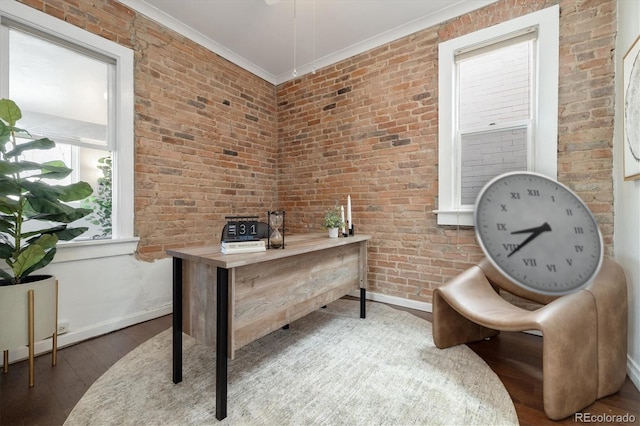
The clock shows 8:39
